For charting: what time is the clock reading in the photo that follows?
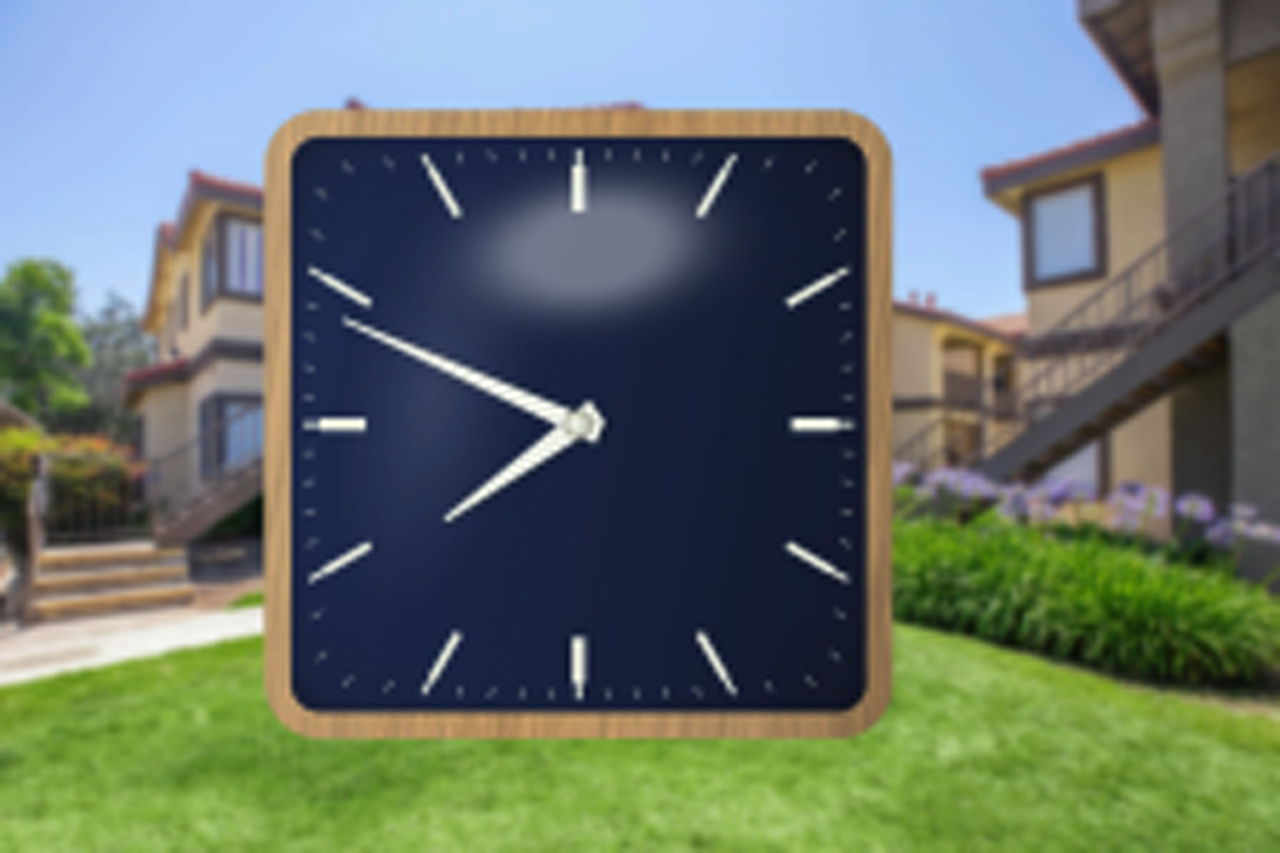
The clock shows 7:49
